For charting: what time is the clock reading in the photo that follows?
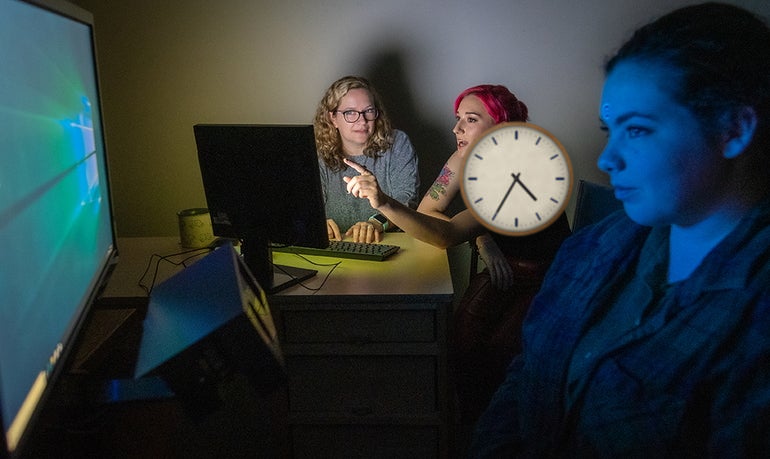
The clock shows 4:35
